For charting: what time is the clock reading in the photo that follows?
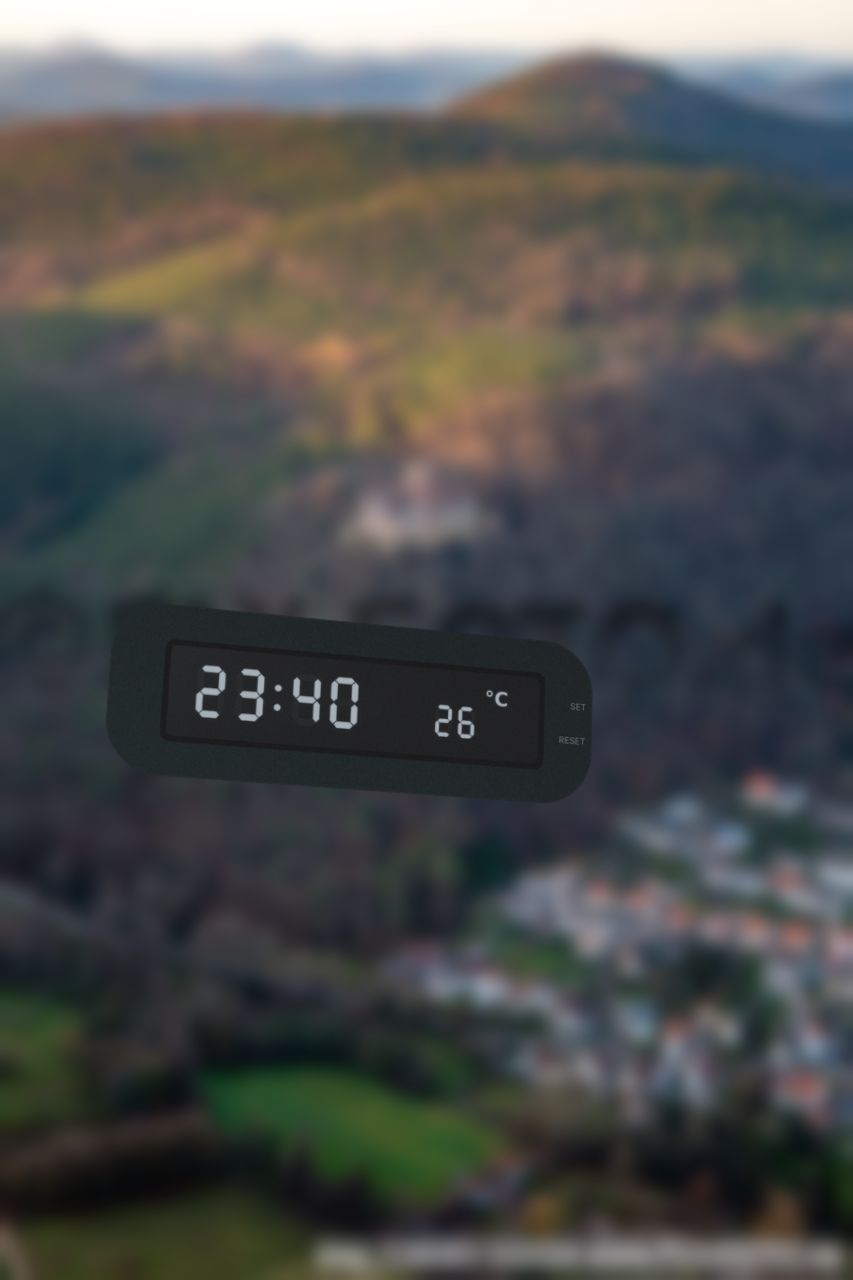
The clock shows 23:40
